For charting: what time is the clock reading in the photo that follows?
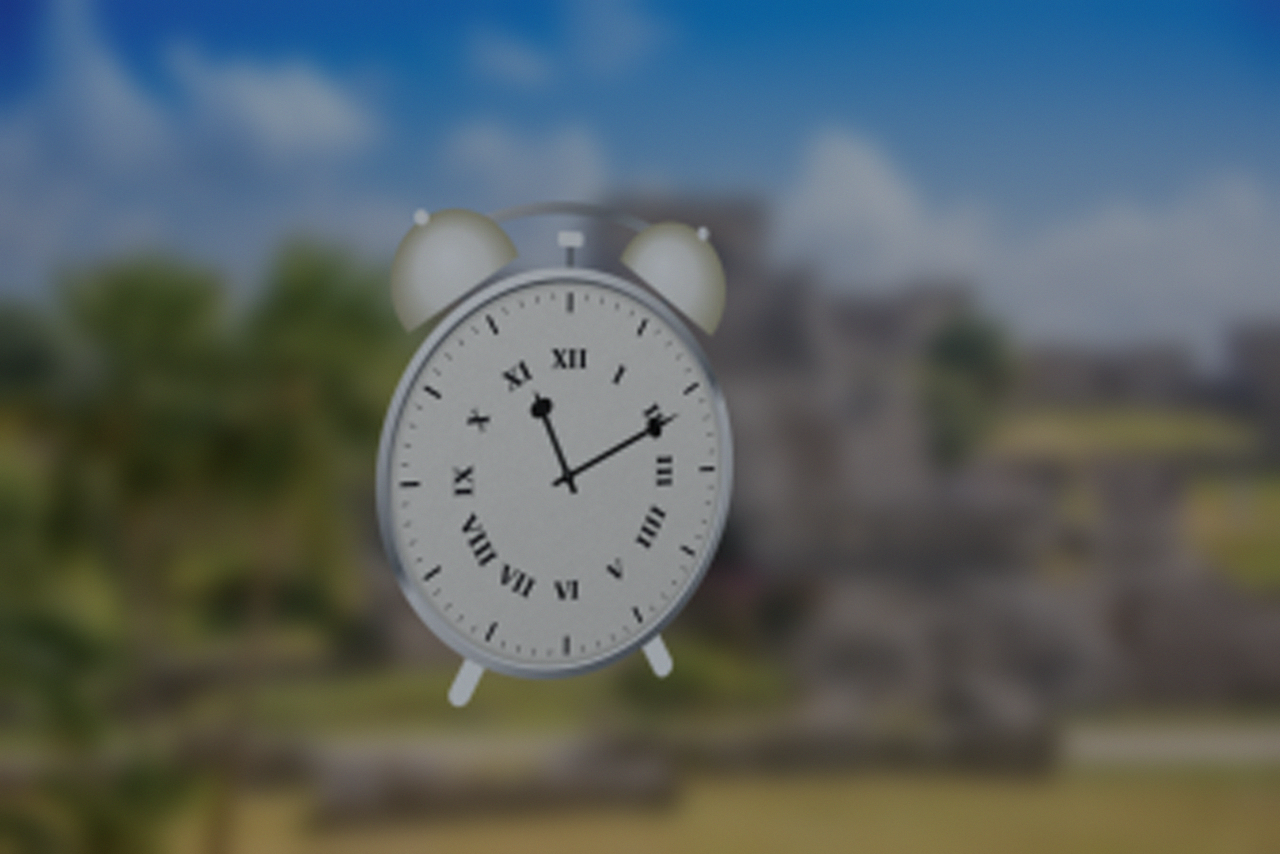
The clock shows 11:11
